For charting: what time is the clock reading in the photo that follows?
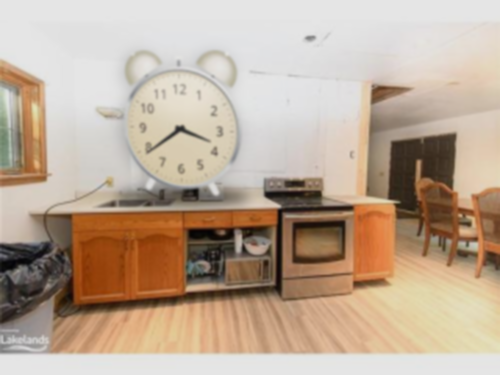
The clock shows 3:39
